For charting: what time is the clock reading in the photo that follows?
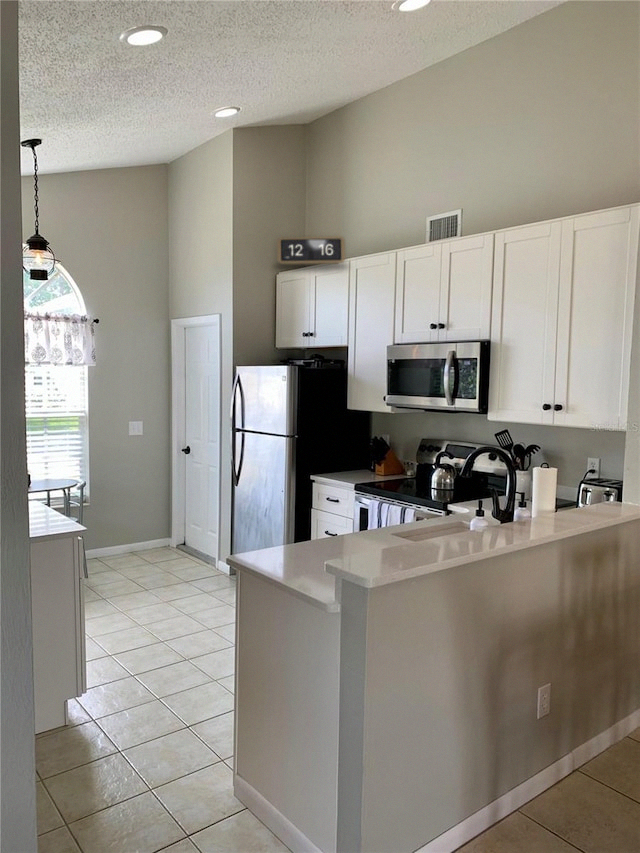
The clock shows 12:16
